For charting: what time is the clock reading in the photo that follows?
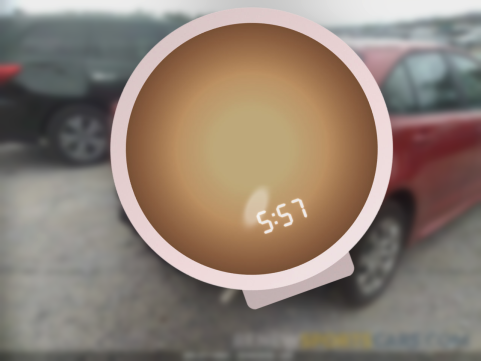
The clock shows 5:57
